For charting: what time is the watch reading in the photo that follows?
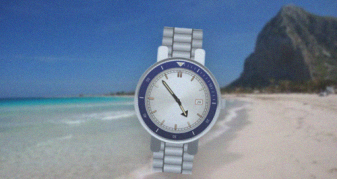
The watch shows 4:53
